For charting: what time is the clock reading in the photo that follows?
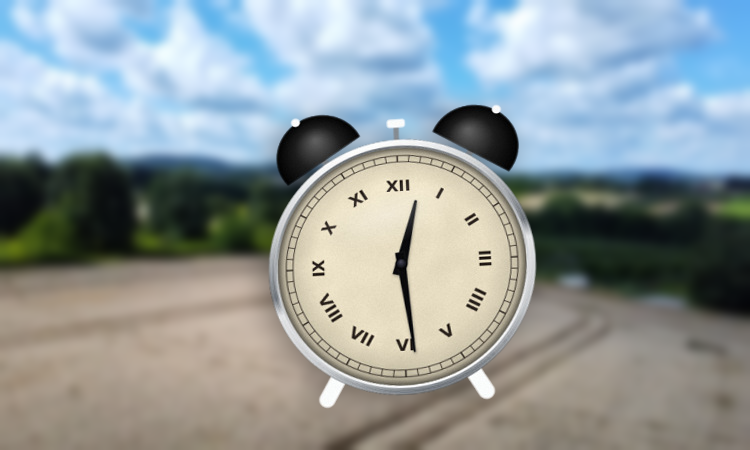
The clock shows 12:29
